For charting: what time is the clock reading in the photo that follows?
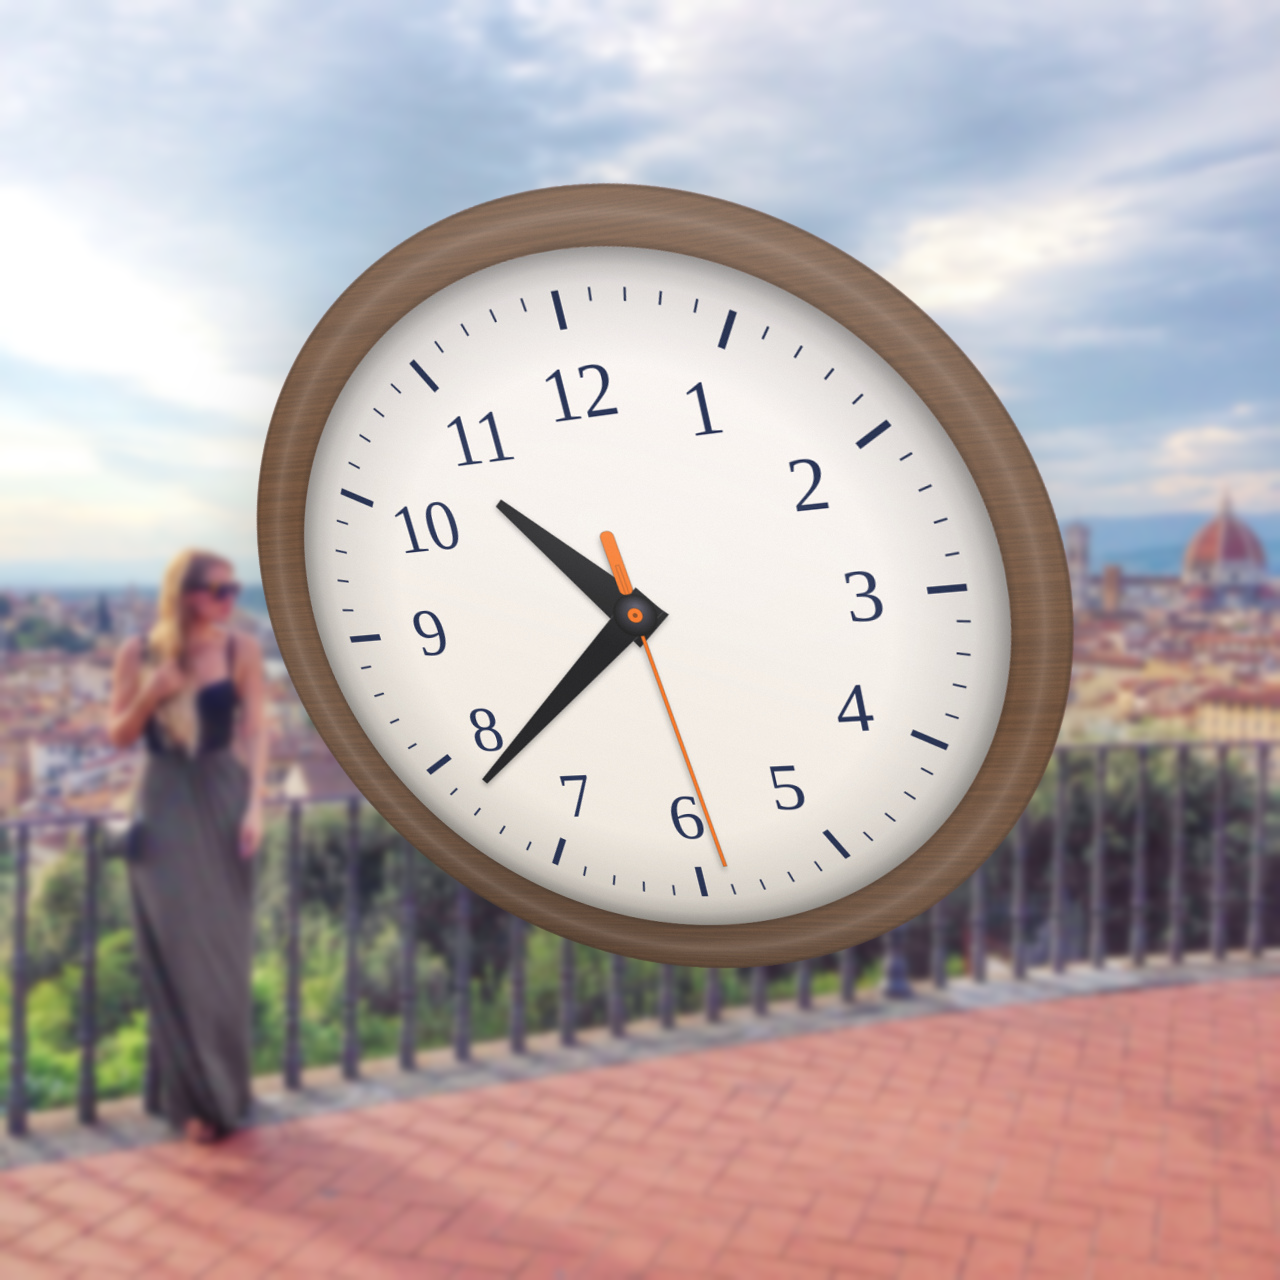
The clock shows 10:38:29
